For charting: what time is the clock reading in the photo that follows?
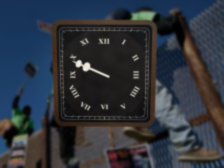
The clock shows 9:49
